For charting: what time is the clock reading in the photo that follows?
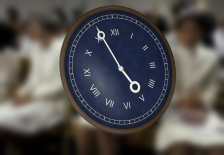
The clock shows 4:56
